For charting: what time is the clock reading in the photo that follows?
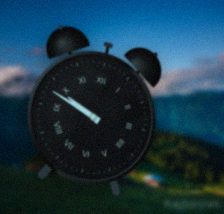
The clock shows 9:48
